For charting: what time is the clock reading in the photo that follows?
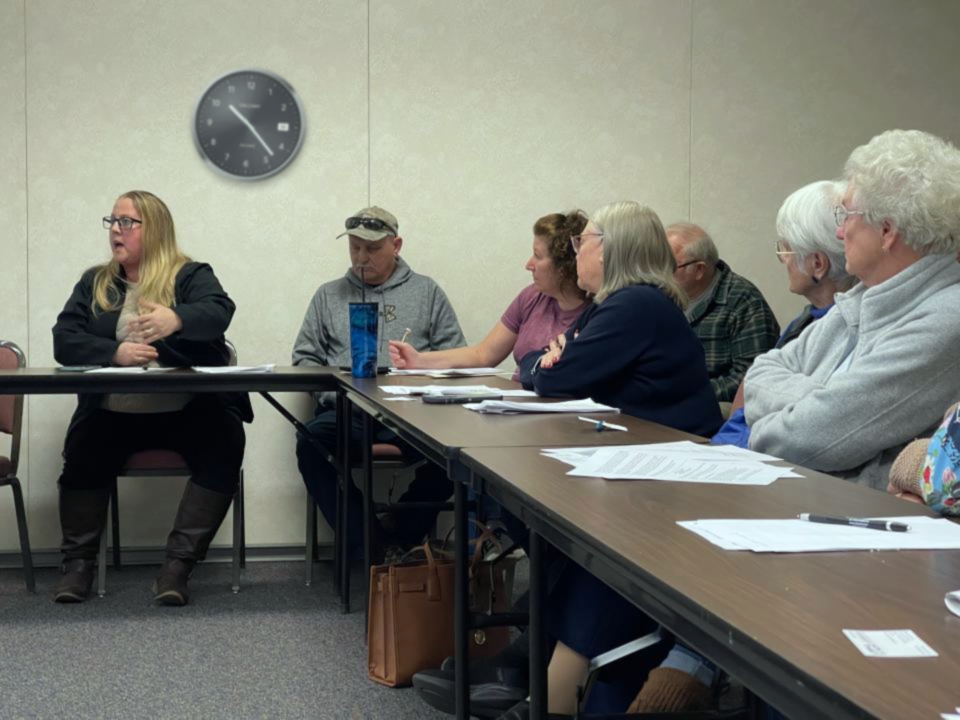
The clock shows 10:23
